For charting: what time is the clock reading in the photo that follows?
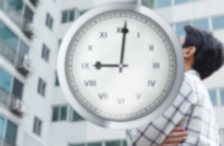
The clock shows 9:01
